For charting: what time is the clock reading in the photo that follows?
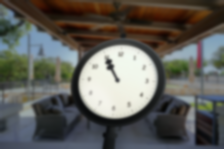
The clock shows 10:55
